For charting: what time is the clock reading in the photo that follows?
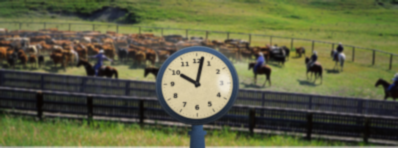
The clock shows 10:02
